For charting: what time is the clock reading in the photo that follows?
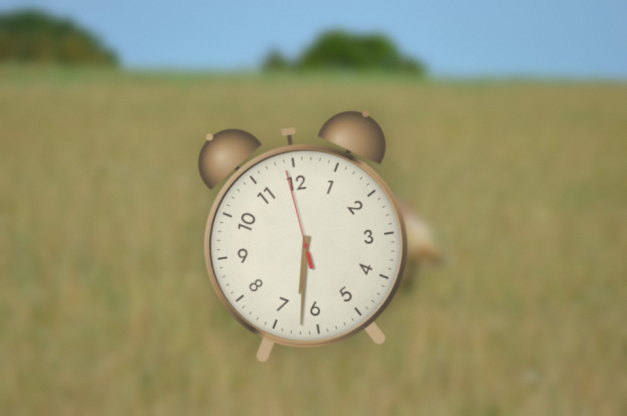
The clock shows 6:31:59
